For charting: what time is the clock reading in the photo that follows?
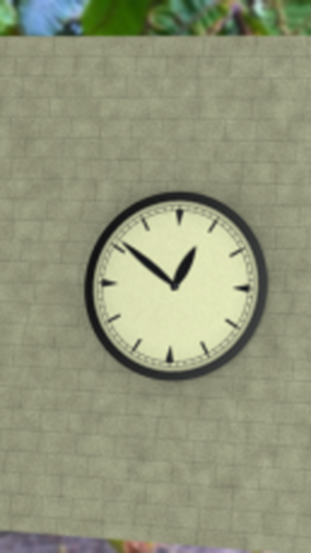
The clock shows 12:51
